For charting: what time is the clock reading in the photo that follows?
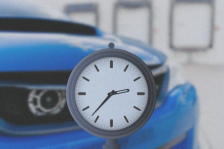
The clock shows 2:37
